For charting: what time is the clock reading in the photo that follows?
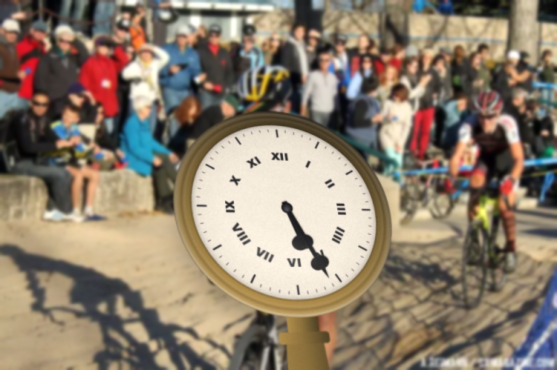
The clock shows 5:26
